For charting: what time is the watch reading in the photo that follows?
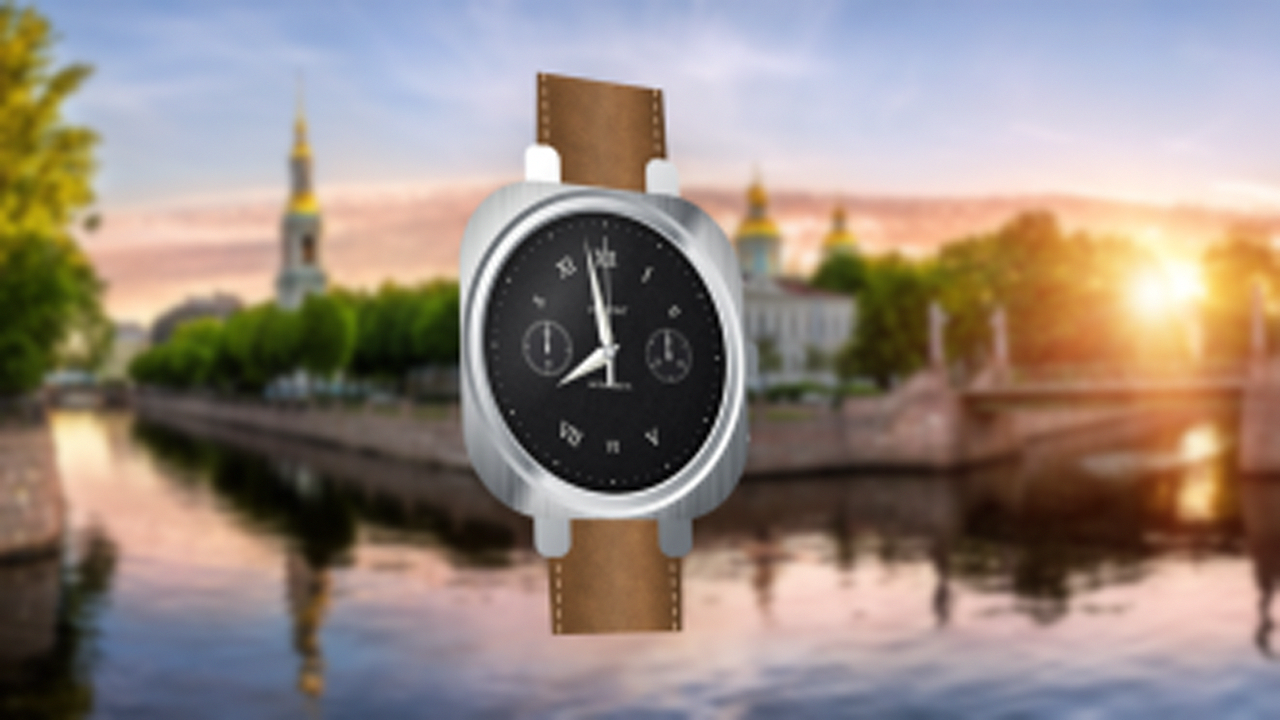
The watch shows 7:58
